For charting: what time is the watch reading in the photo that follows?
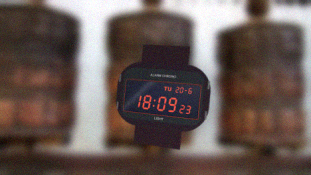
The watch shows 18:09:23
